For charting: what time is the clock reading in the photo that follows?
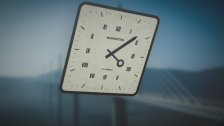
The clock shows 4:08
